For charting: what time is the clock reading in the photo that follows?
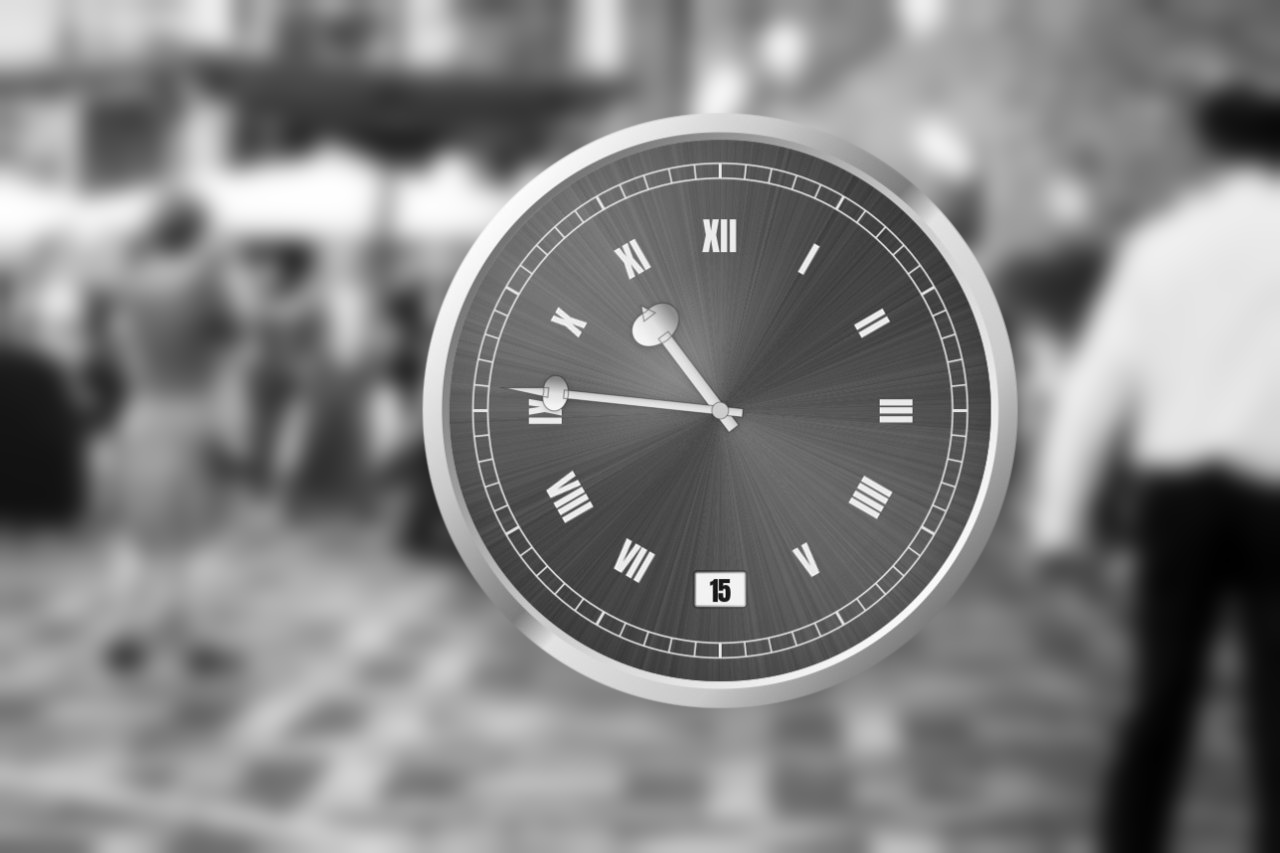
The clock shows 10:46
